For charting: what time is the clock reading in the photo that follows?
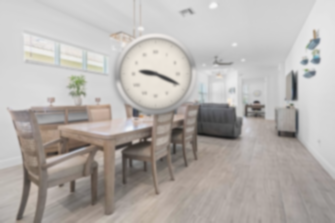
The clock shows 9:19
